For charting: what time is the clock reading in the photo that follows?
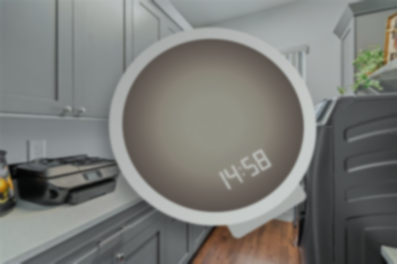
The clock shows 14:58
